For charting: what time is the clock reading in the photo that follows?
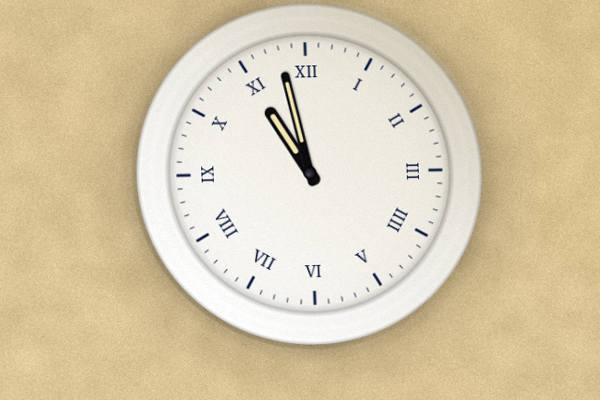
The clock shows 10:58
